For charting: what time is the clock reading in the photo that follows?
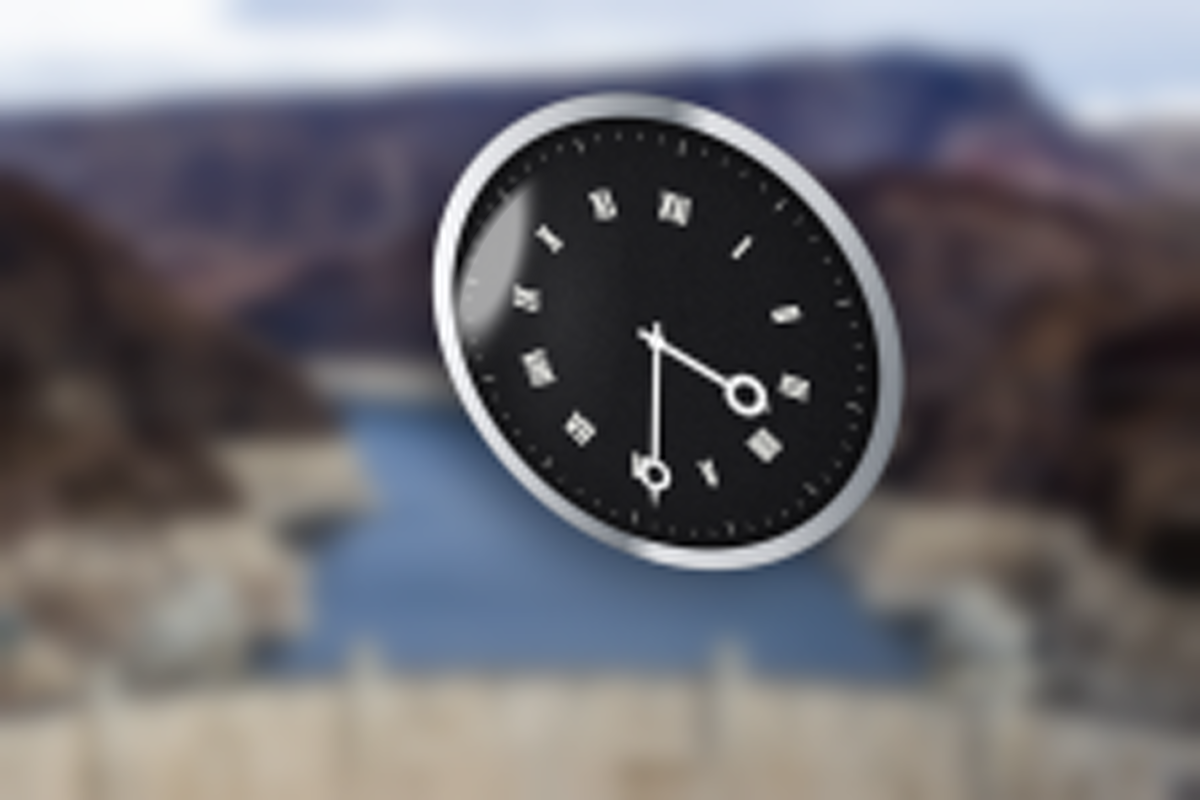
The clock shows 3:29
